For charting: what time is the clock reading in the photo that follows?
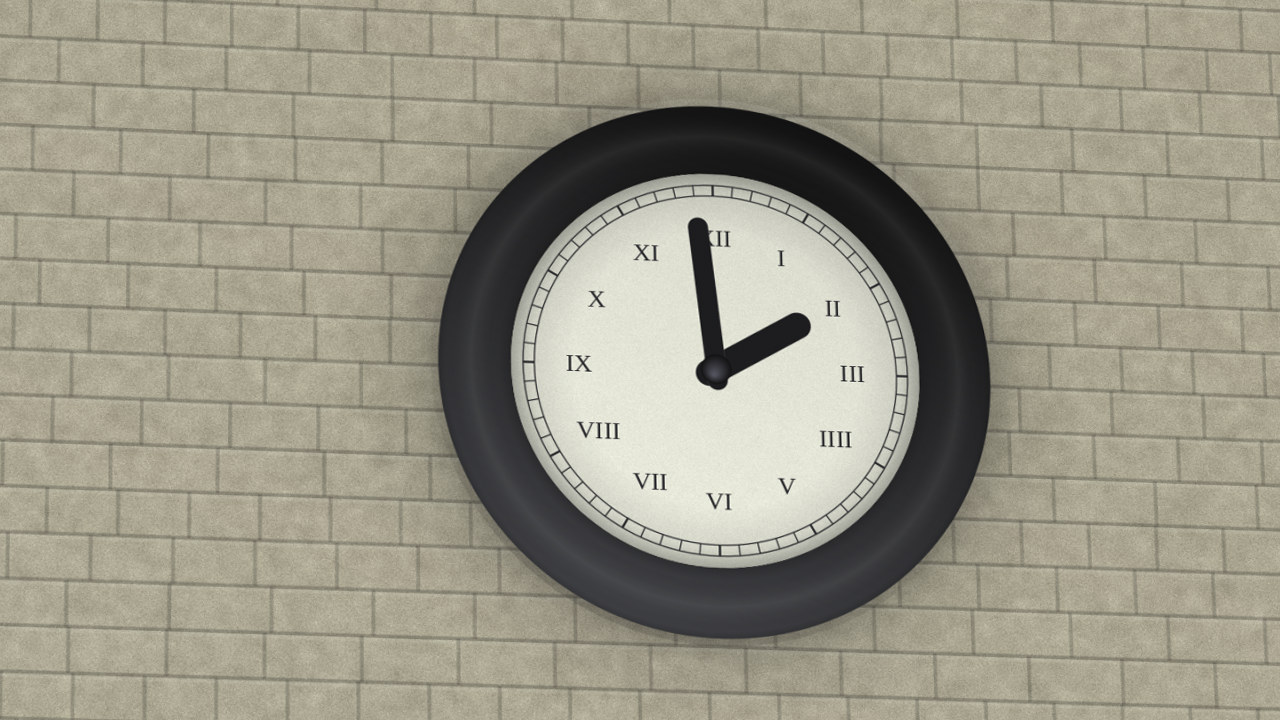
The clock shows 1:59
